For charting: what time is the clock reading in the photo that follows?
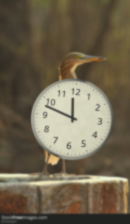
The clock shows 11:48
